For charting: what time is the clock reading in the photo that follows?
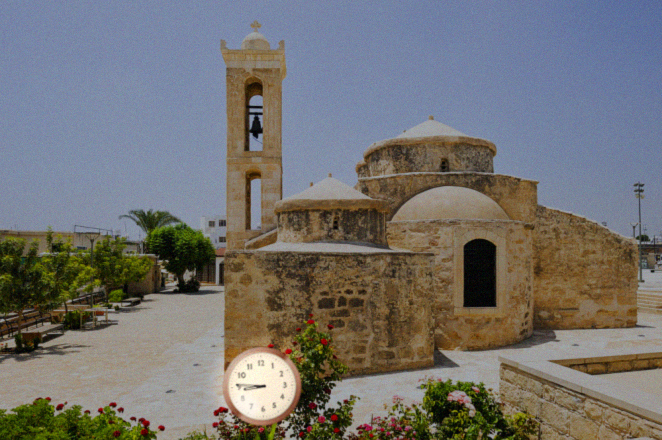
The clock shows 8:46
